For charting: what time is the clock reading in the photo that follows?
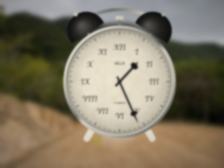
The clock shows 1:26
